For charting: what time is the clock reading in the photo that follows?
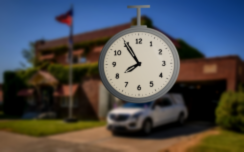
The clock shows 7:55
